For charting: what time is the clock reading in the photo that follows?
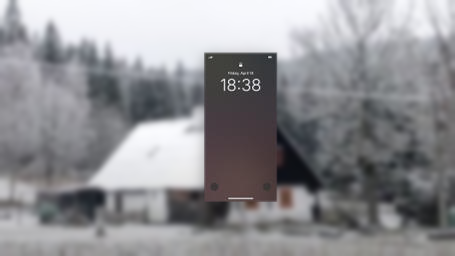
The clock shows 18:38
